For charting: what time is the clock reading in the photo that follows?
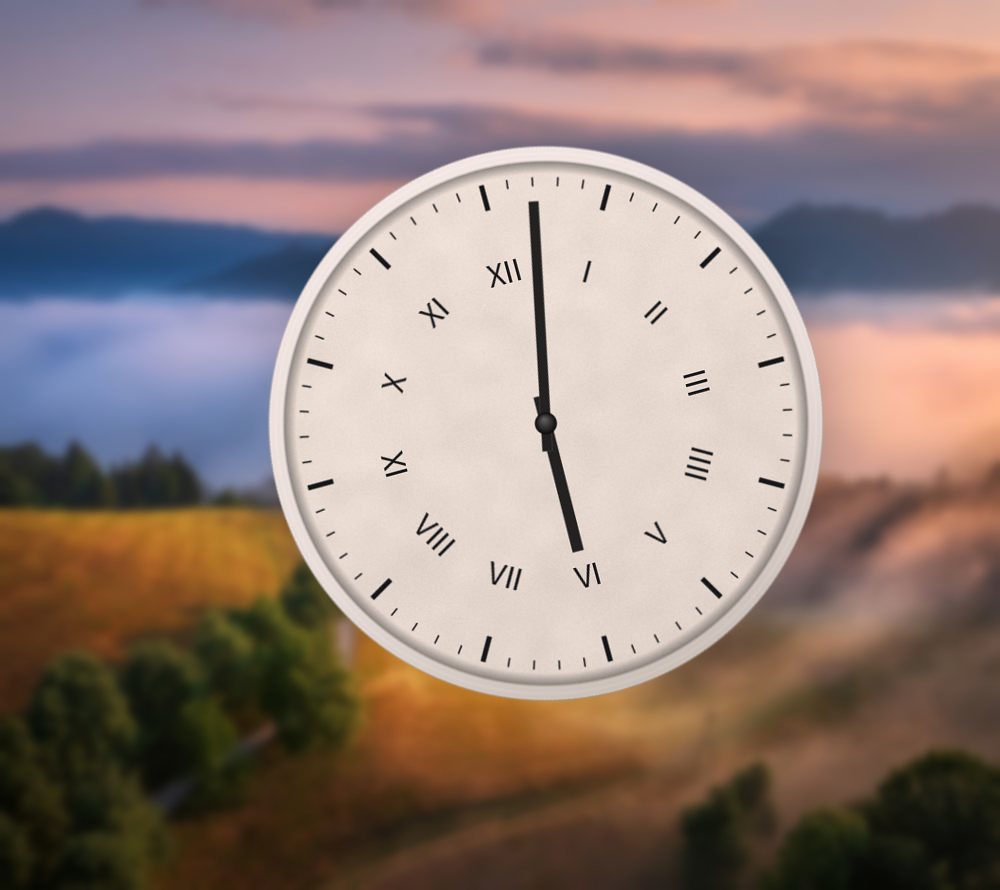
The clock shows 6:02
